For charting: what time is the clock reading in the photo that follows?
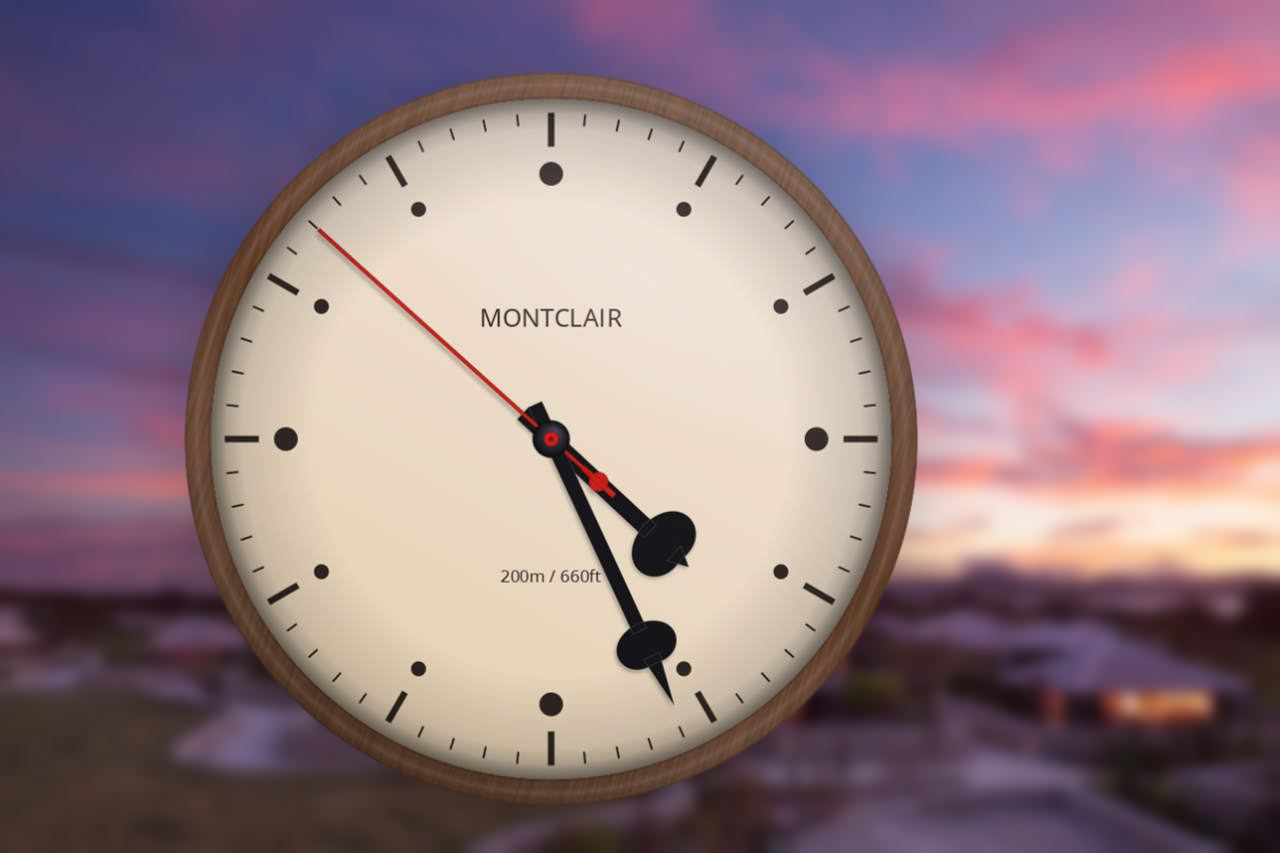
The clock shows 4:25:52
